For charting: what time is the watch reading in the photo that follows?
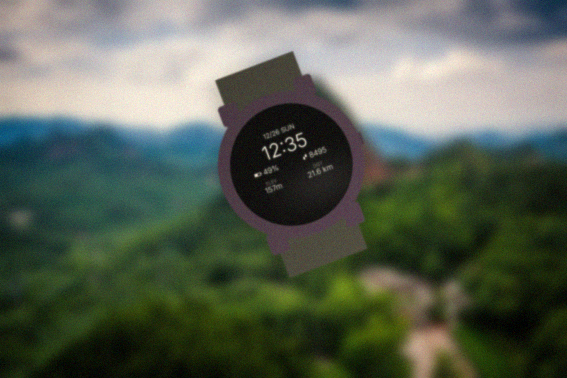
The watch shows 12:35
